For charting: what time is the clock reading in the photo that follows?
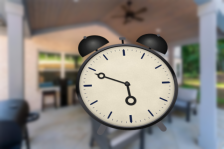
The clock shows 5:49
